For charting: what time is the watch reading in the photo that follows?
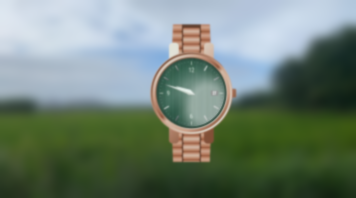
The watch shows 9:48
